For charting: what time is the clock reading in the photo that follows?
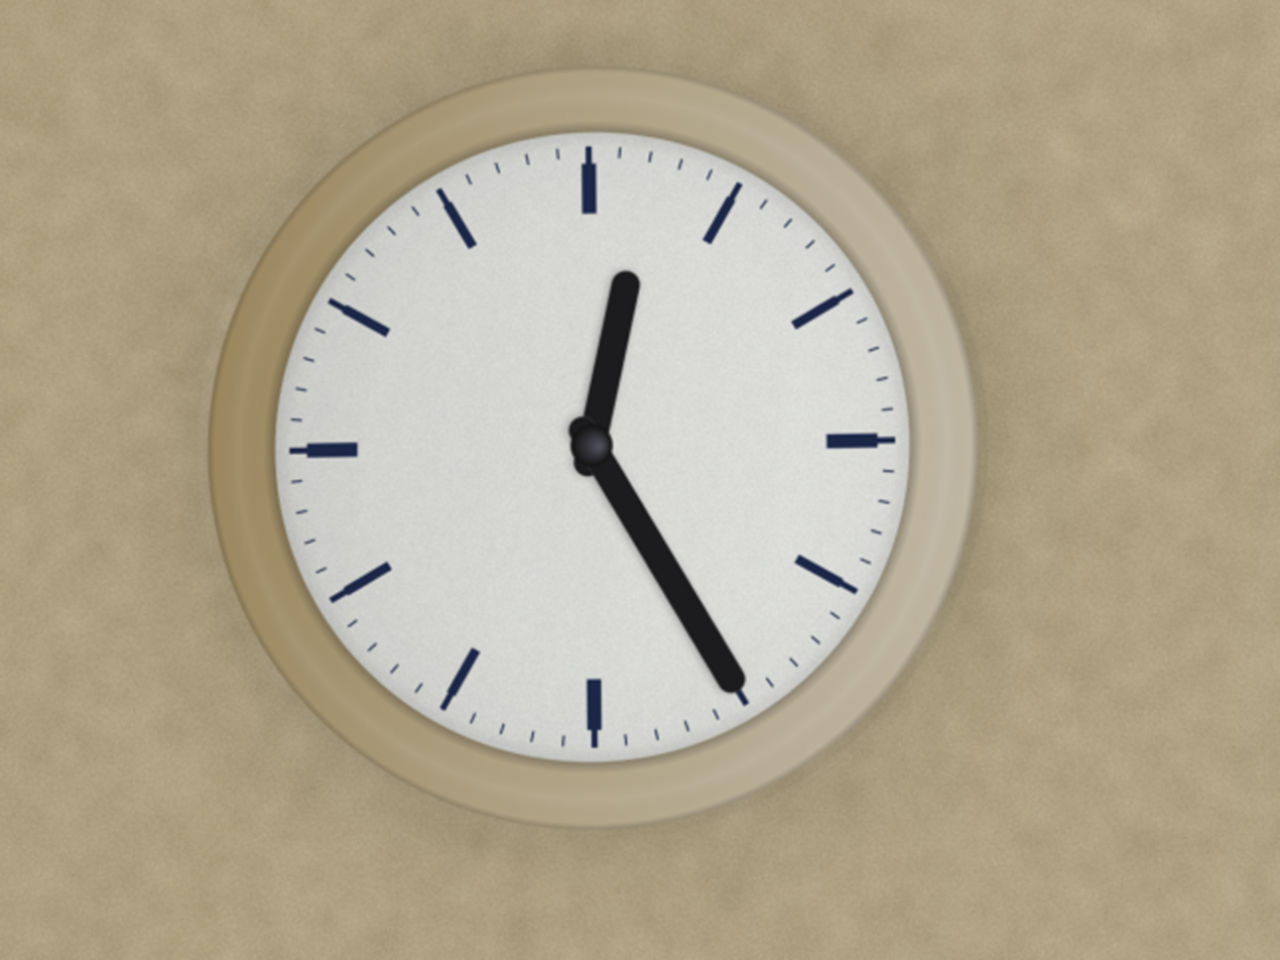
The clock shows 12:25
